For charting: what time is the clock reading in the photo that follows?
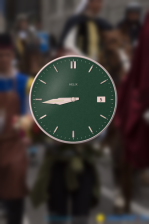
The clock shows 8:44
